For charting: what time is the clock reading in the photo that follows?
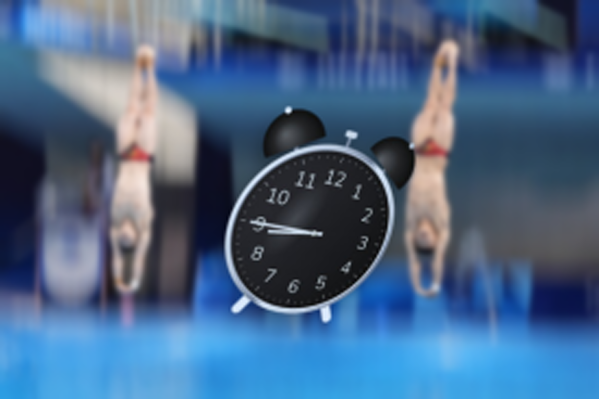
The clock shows 8:45
